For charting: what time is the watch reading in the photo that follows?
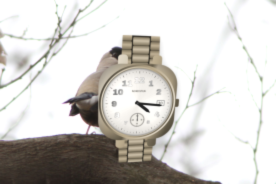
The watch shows 4:16
